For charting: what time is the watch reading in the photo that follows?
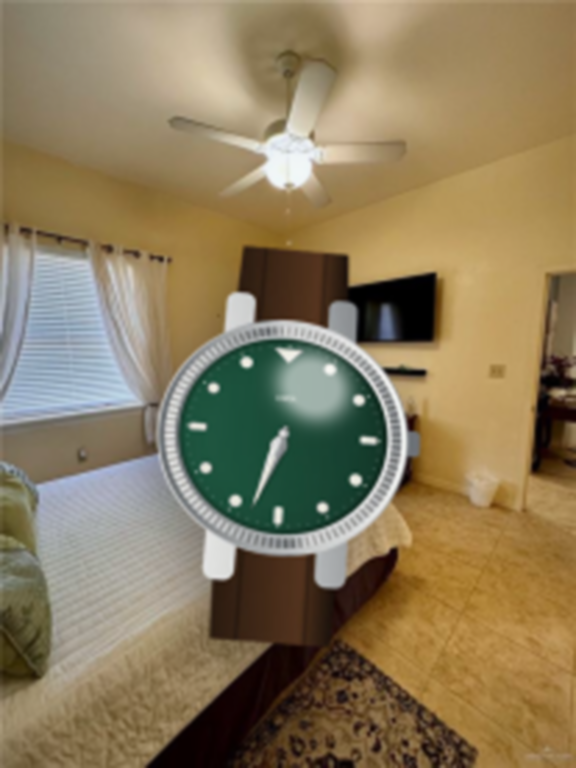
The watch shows 6:33
